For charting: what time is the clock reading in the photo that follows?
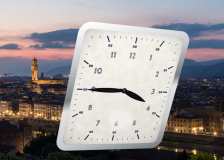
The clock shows 3:45
